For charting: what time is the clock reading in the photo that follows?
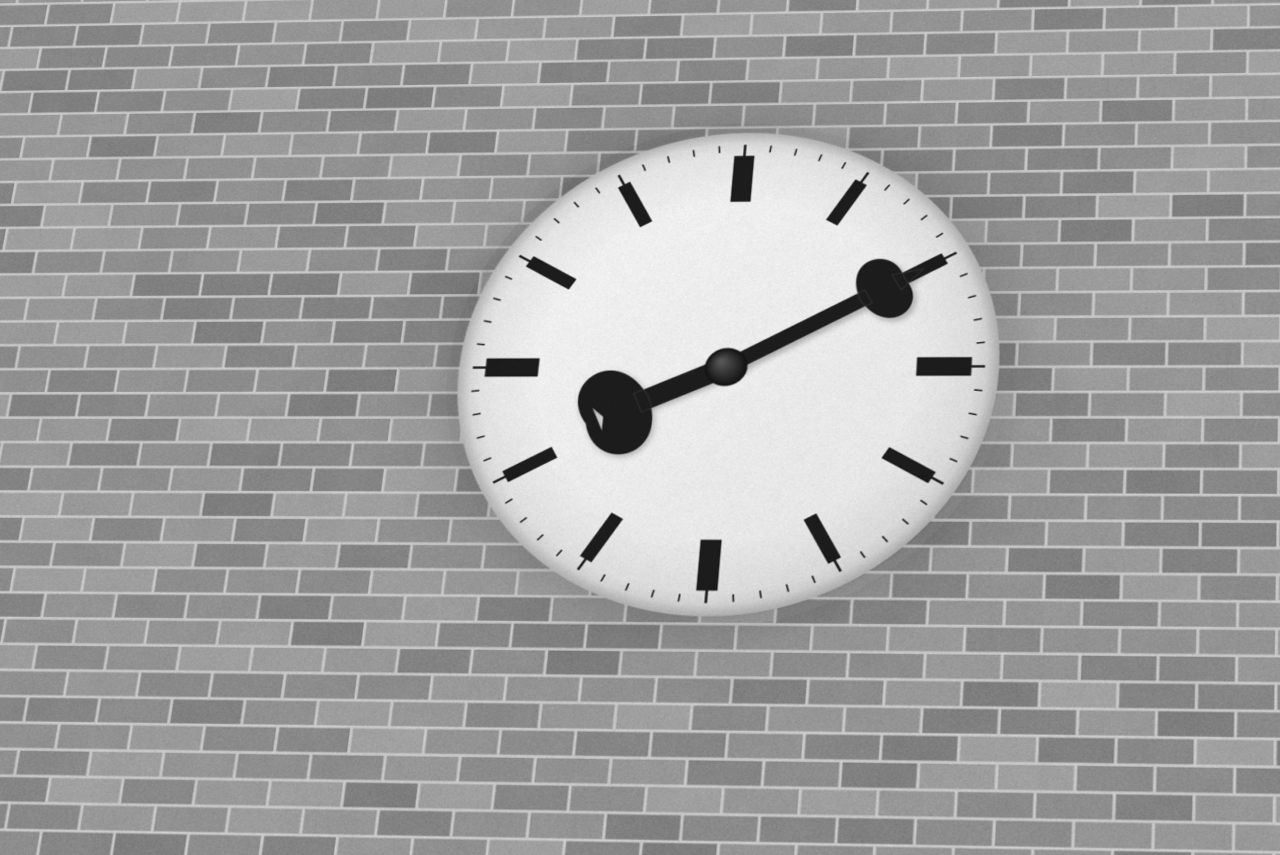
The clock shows 8:10
